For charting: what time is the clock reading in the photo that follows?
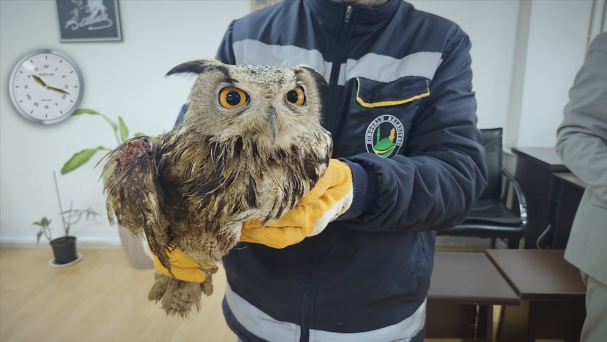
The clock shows 10:18
